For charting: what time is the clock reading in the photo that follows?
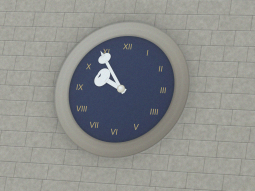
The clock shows 9:54
